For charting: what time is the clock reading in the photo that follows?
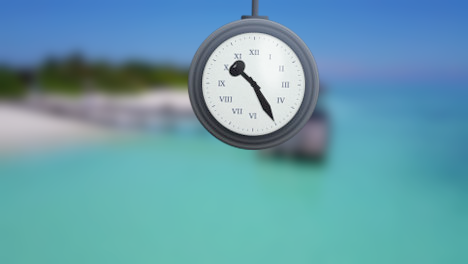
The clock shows 10:25
